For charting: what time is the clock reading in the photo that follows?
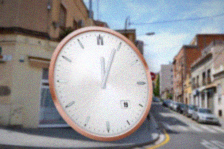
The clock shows 12:04
